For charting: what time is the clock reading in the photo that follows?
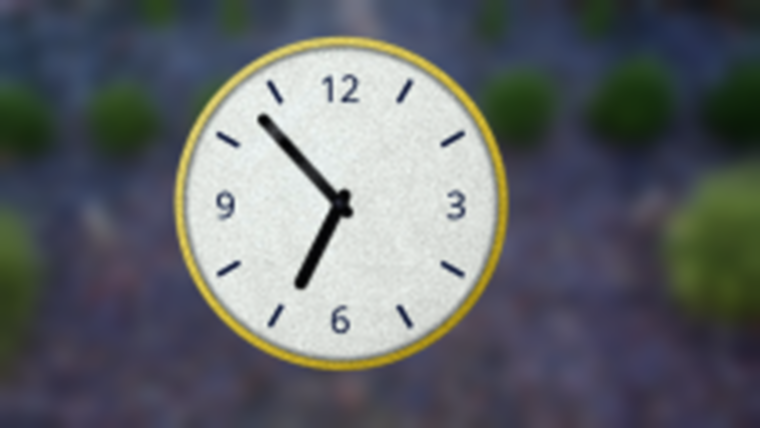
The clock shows 6:53
